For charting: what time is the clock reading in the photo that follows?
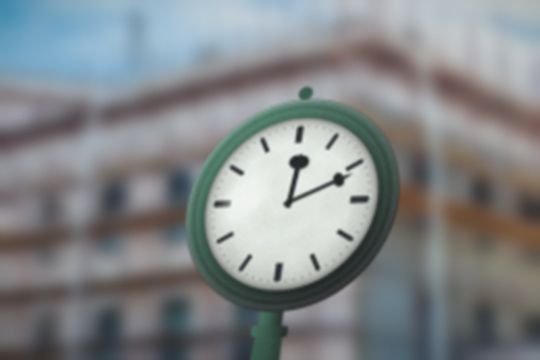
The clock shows 12:11
